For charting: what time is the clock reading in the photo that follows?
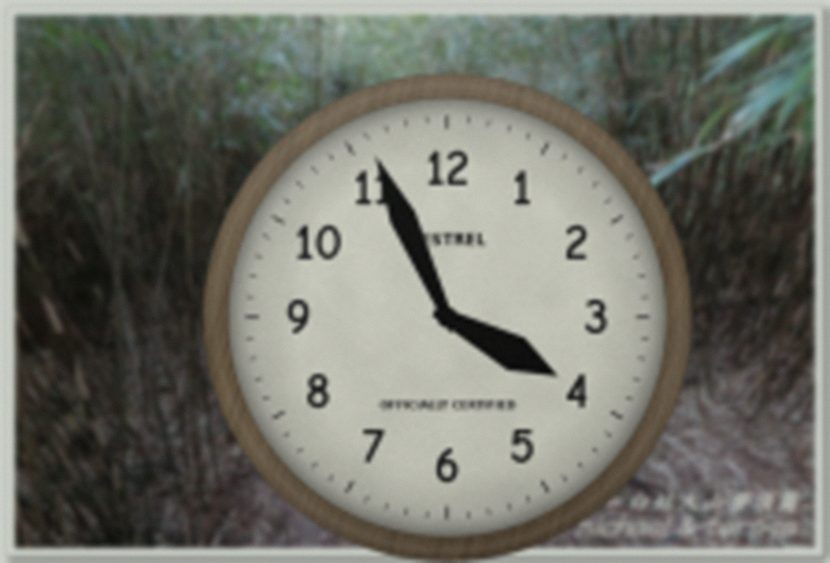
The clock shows 3:56
